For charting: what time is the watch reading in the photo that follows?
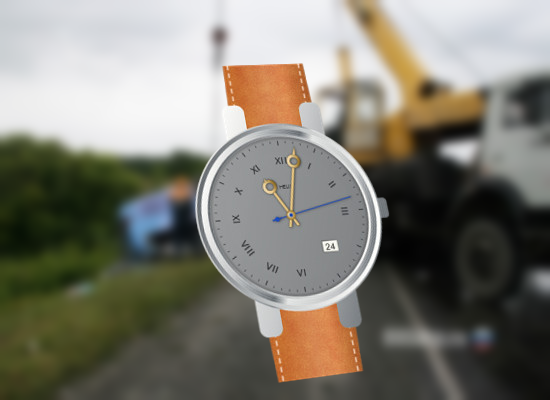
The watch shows 11:02:13
